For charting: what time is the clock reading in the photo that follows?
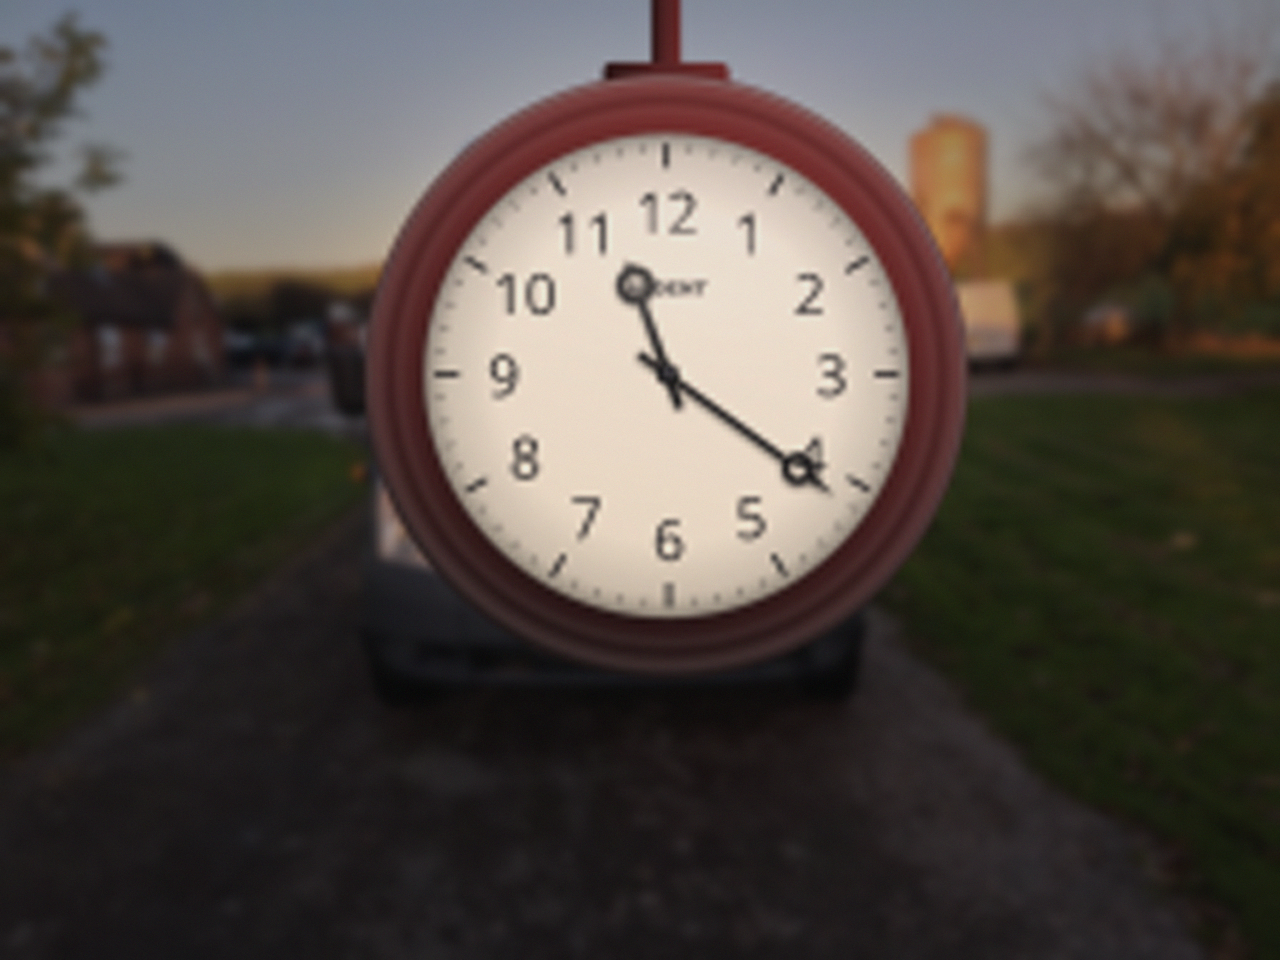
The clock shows 11:21
